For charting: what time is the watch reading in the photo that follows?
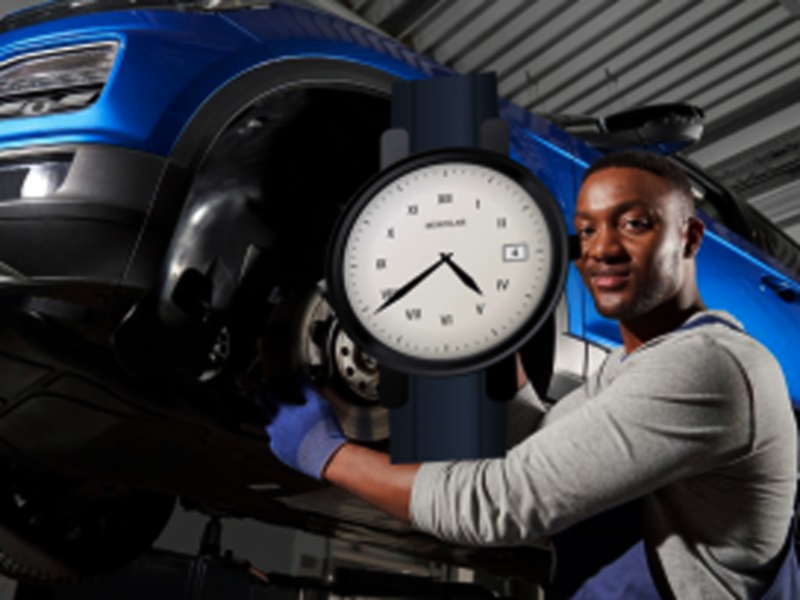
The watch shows 4:39
